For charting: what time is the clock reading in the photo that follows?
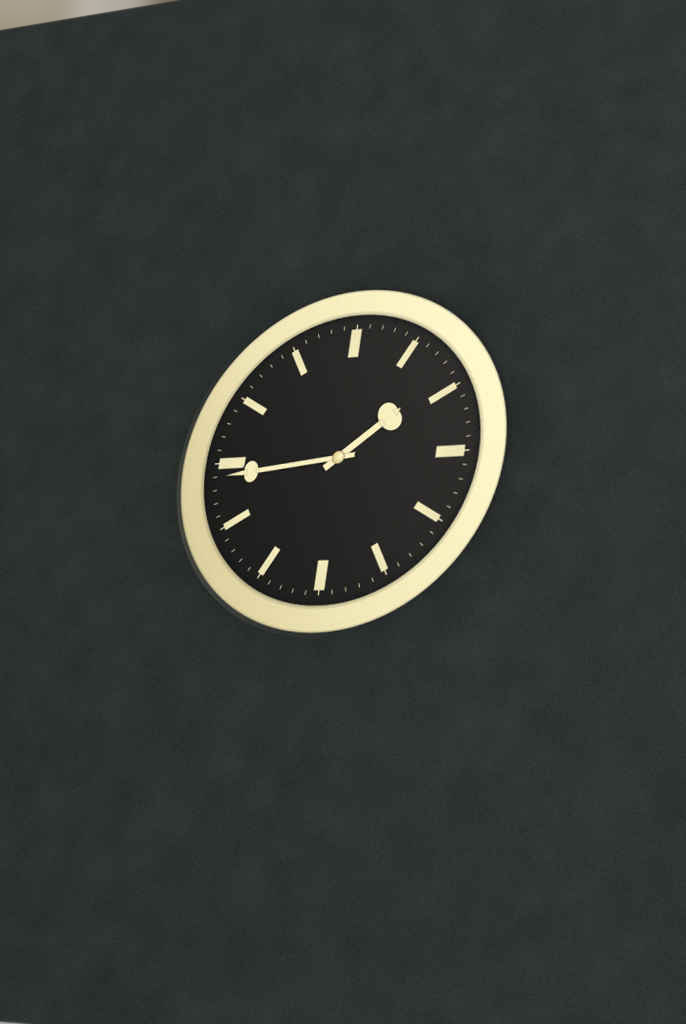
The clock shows 1:44
